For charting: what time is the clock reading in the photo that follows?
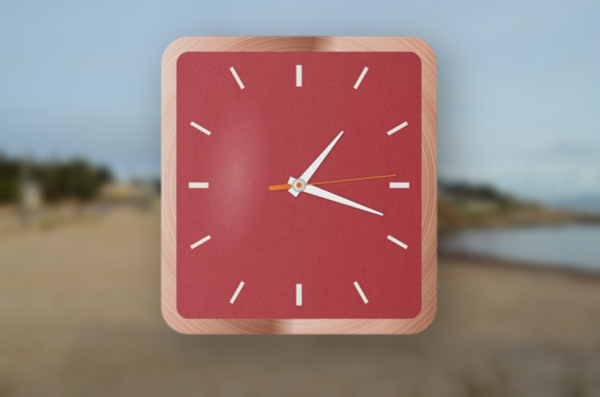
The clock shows 1:18:14
